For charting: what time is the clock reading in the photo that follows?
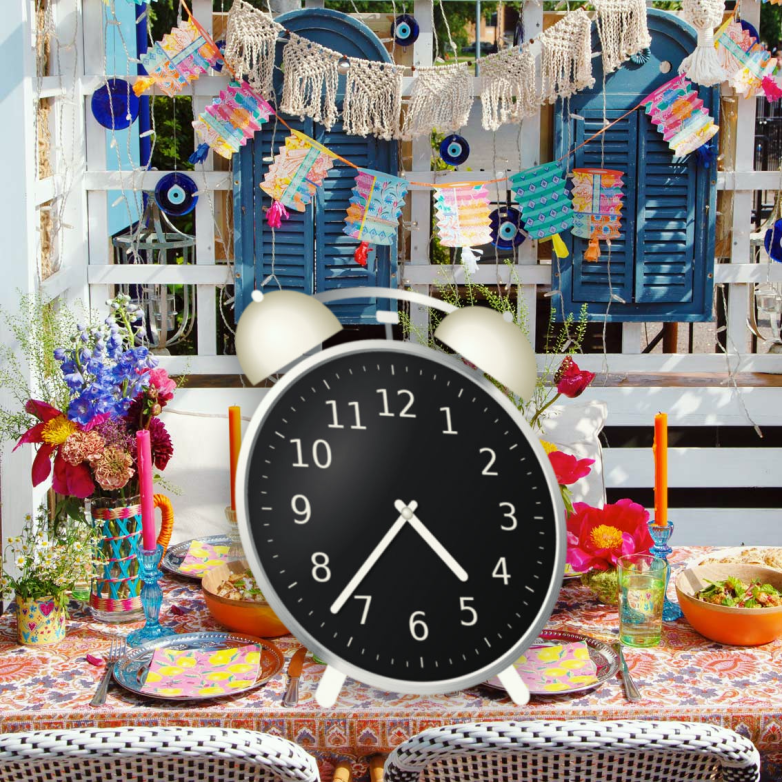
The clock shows 4:37
